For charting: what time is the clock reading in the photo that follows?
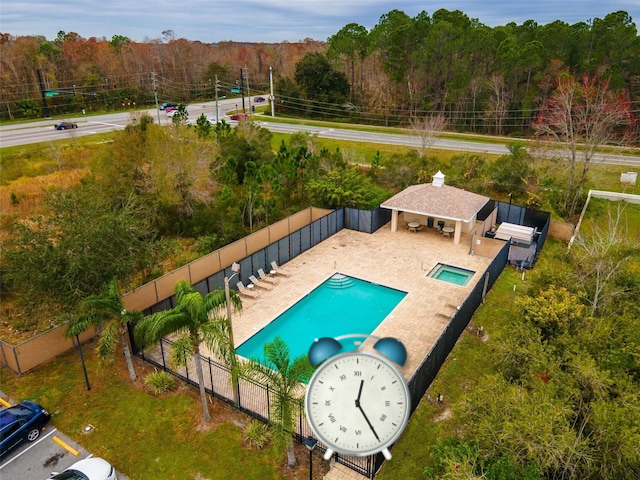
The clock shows 12:25
